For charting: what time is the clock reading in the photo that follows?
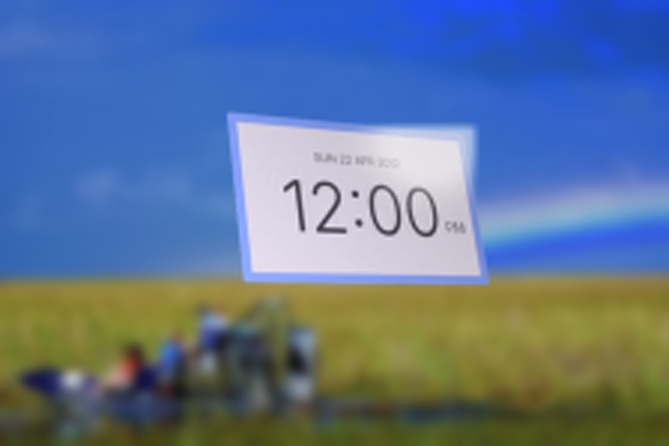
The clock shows 12:00
